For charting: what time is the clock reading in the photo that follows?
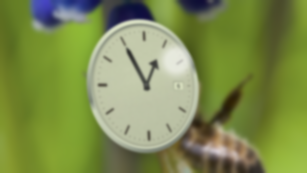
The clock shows 12:55
